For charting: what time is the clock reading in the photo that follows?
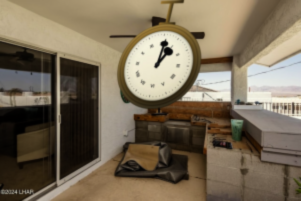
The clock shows 1:01
